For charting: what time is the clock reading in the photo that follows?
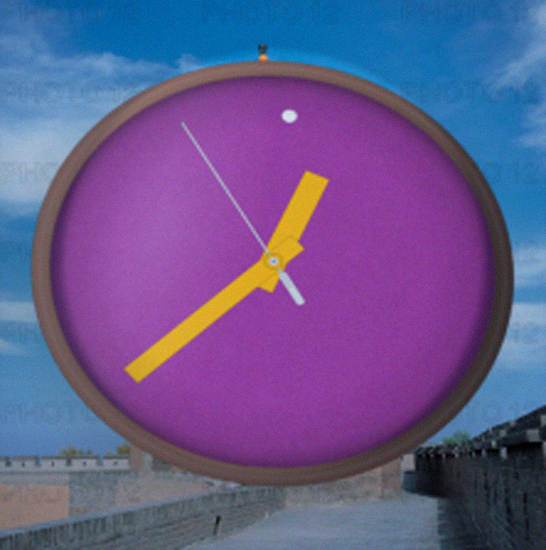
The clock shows 12:36:54
